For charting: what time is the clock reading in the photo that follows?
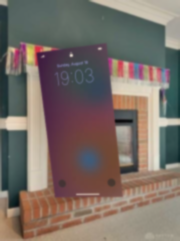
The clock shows 19:03
